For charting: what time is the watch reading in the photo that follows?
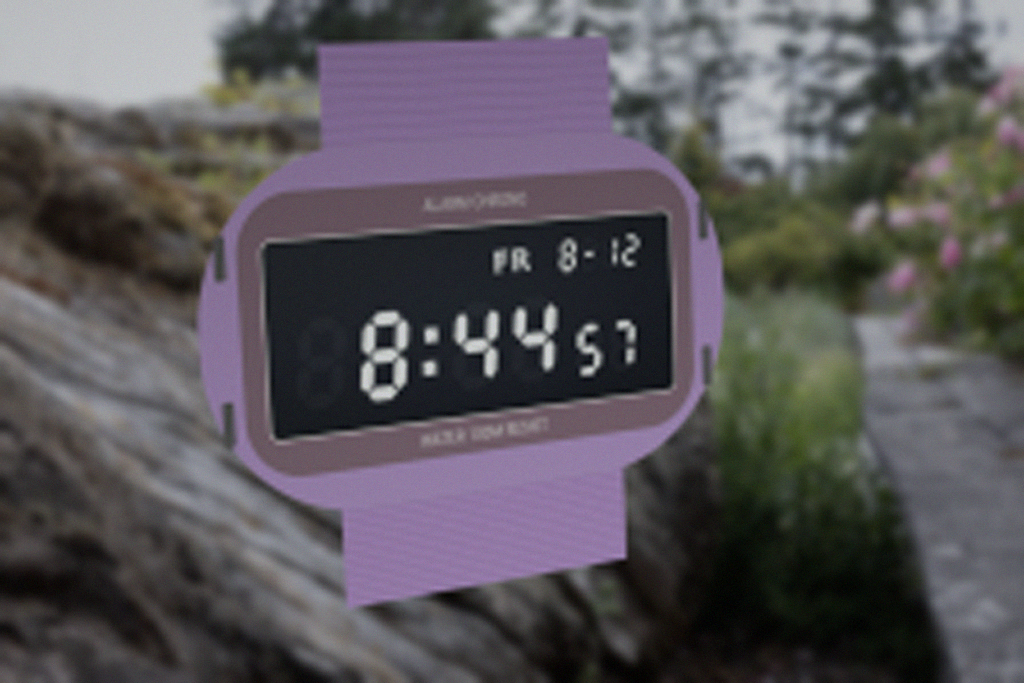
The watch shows 8:44:57
